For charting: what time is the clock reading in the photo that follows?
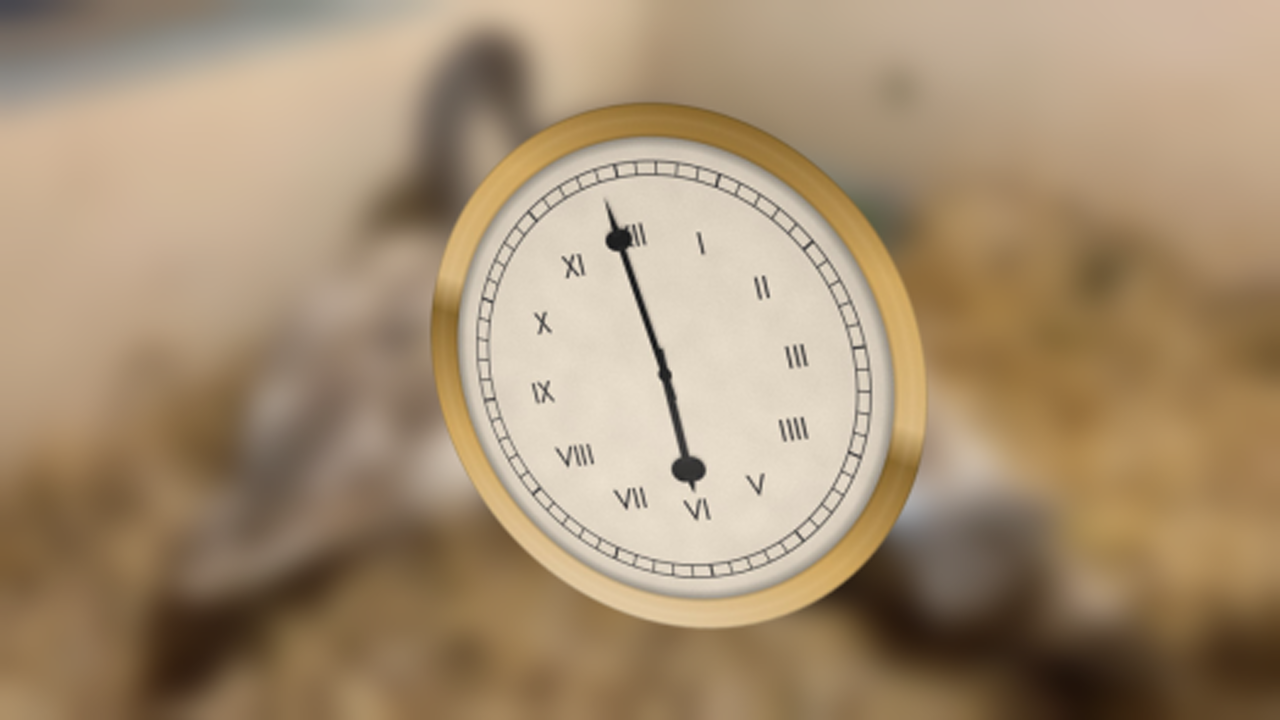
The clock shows 5:59
